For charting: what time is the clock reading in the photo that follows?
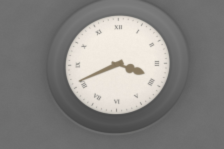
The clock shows 3:41
